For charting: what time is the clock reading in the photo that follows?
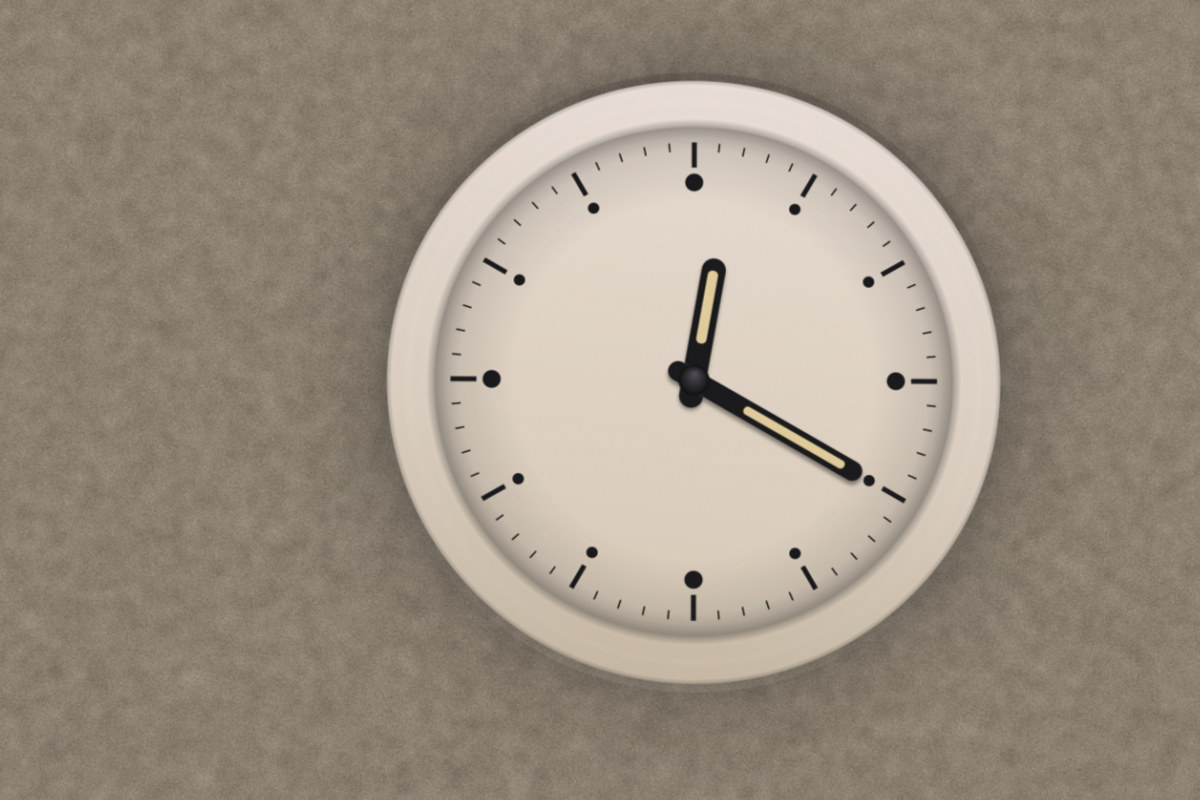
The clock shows 12:20
